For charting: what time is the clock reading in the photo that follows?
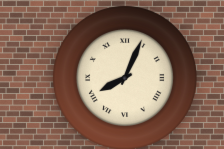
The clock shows 8:04
